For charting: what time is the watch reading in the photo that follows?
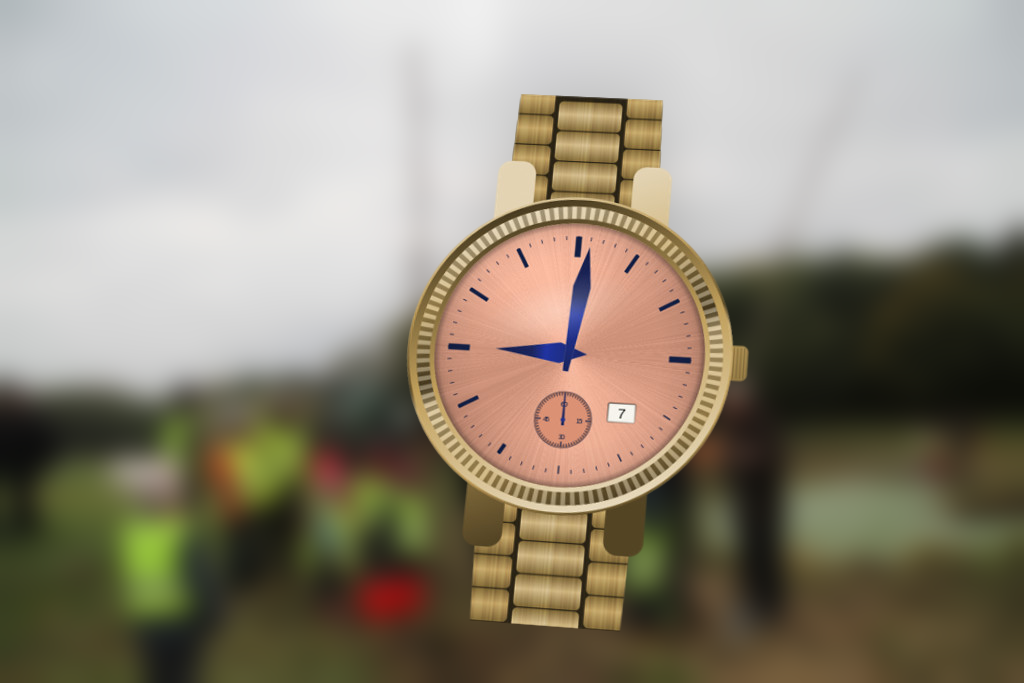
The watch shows 9:01
